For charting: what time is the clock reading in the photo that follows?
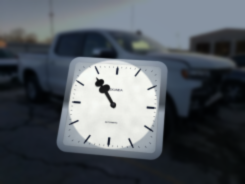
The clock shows 10:54
